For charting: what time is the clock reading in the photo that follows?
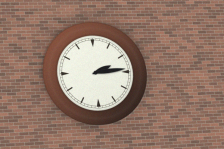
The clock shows 2:14
